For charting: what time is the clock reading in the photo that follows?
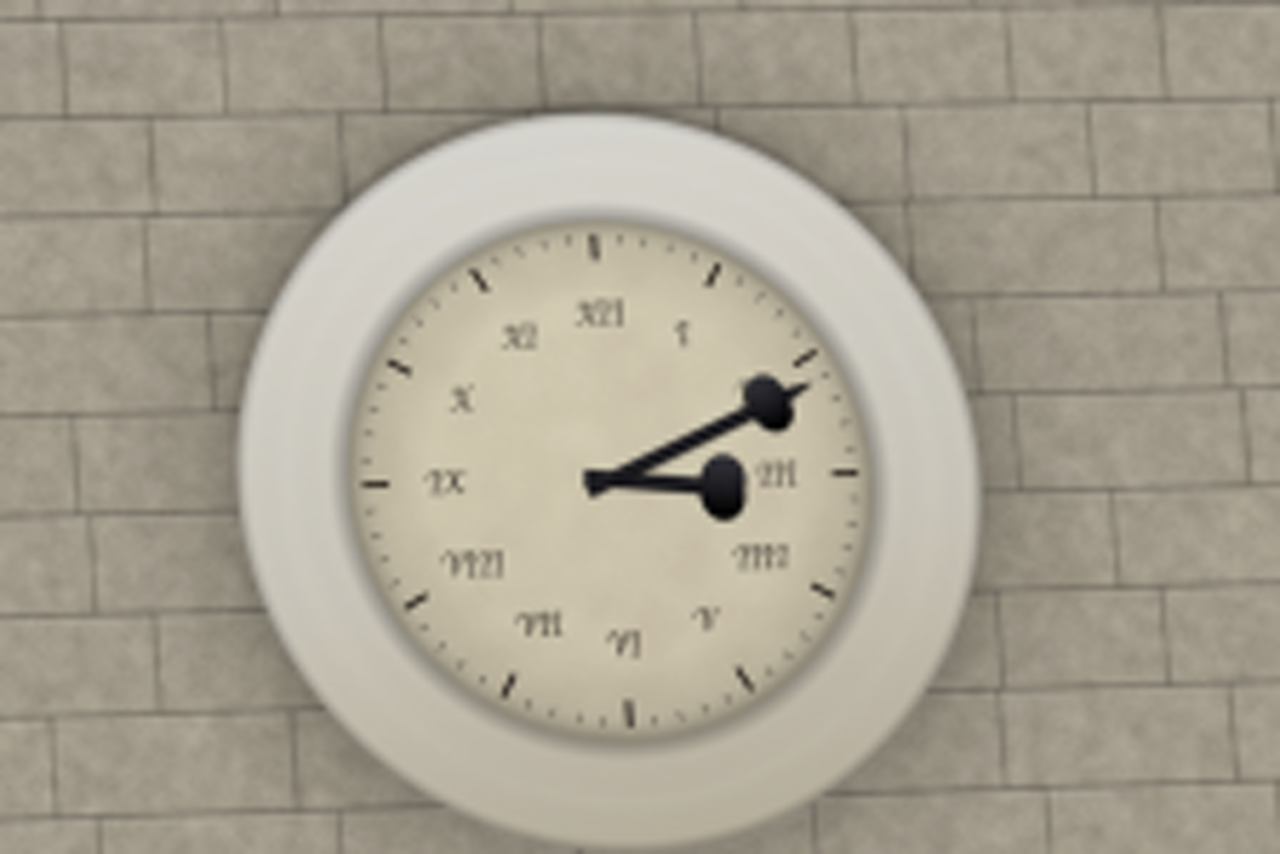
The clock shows 3:11
